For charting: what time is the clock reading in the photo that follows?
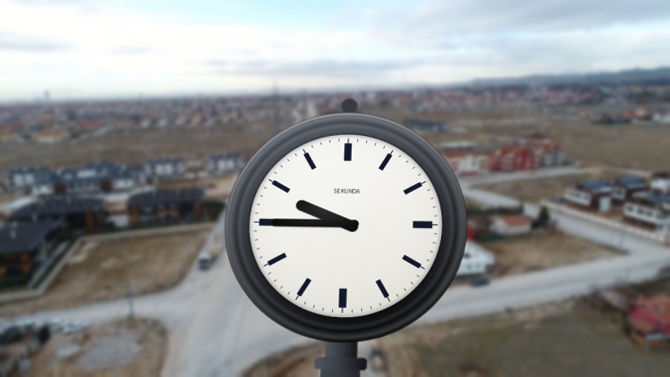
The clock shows 9:45
